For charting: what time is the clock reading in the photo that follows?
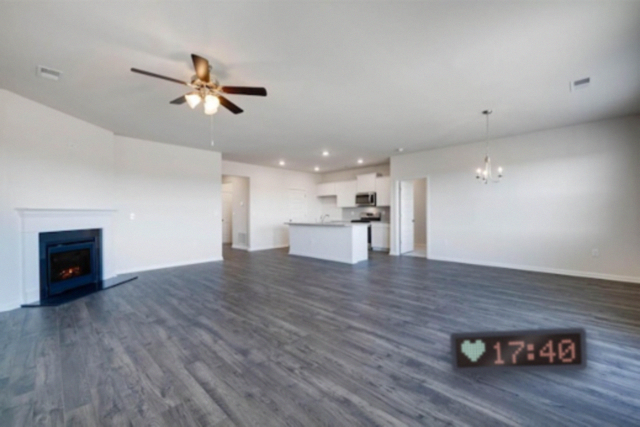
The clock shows 17:40
